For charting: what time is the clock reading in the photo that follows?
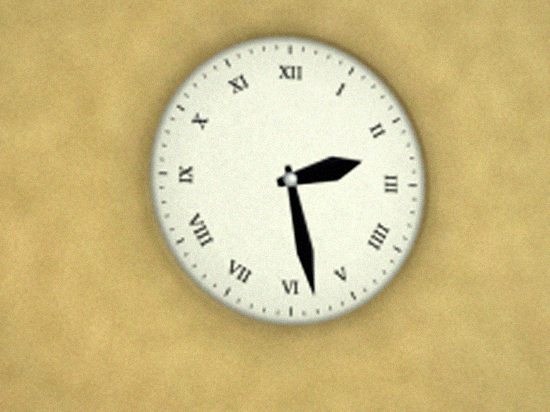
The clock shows 2:28
